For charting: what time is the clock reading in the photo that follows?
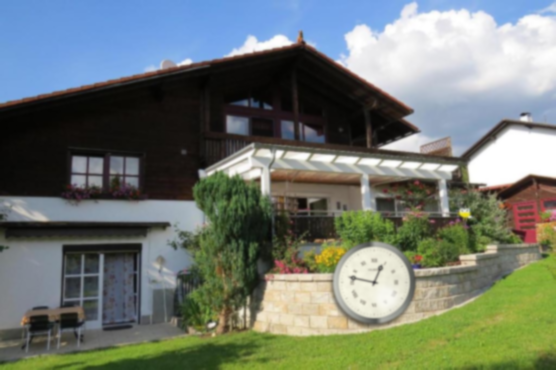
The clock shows 12:47
